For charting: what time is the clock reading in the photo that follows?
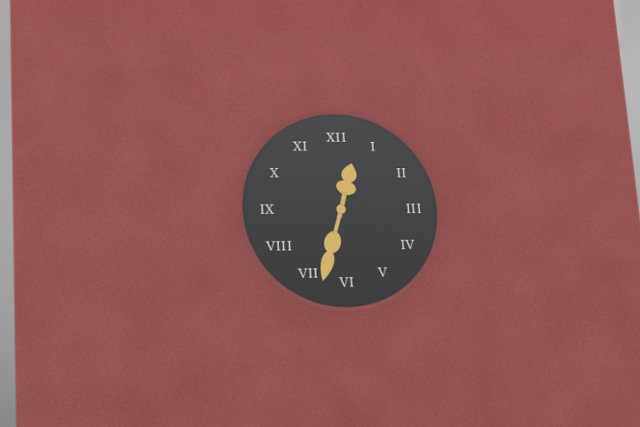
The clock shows 12:33
